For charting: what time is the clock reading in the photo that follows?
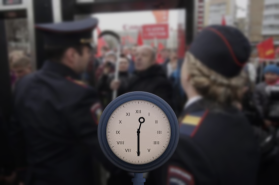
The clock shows 12:30
